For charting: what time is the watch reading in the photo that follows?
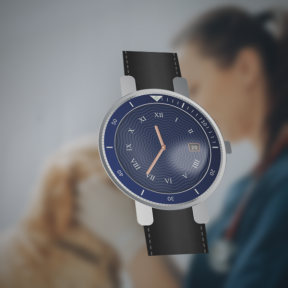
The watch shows 11:36
